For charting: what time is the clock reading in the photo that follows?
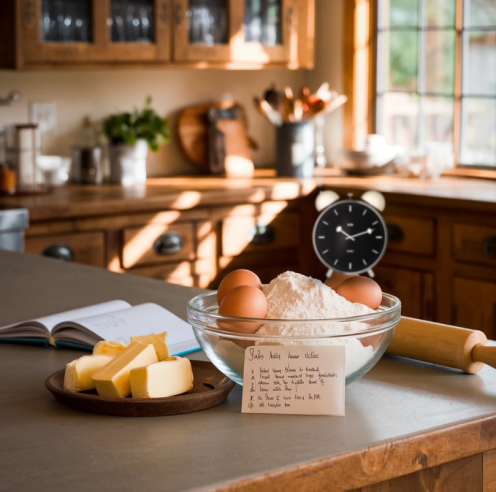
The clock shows 10:12
